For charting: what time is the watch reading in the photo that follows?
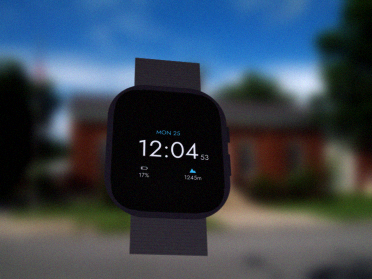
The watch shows 12:04:53
